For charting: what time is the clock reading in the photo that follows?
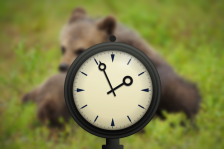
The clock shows 1:56
